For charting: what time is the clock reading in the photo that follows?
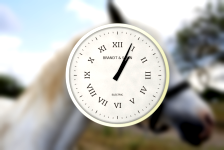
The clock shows 1:04
